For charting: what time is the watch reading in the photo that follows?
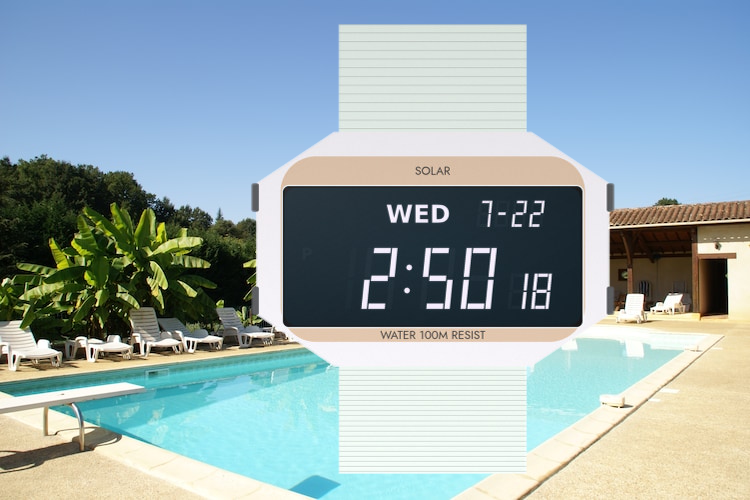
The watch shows 2:50:18
